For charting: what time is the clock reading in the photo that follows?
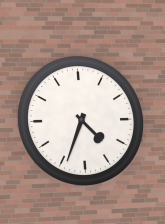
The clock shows 4:34
